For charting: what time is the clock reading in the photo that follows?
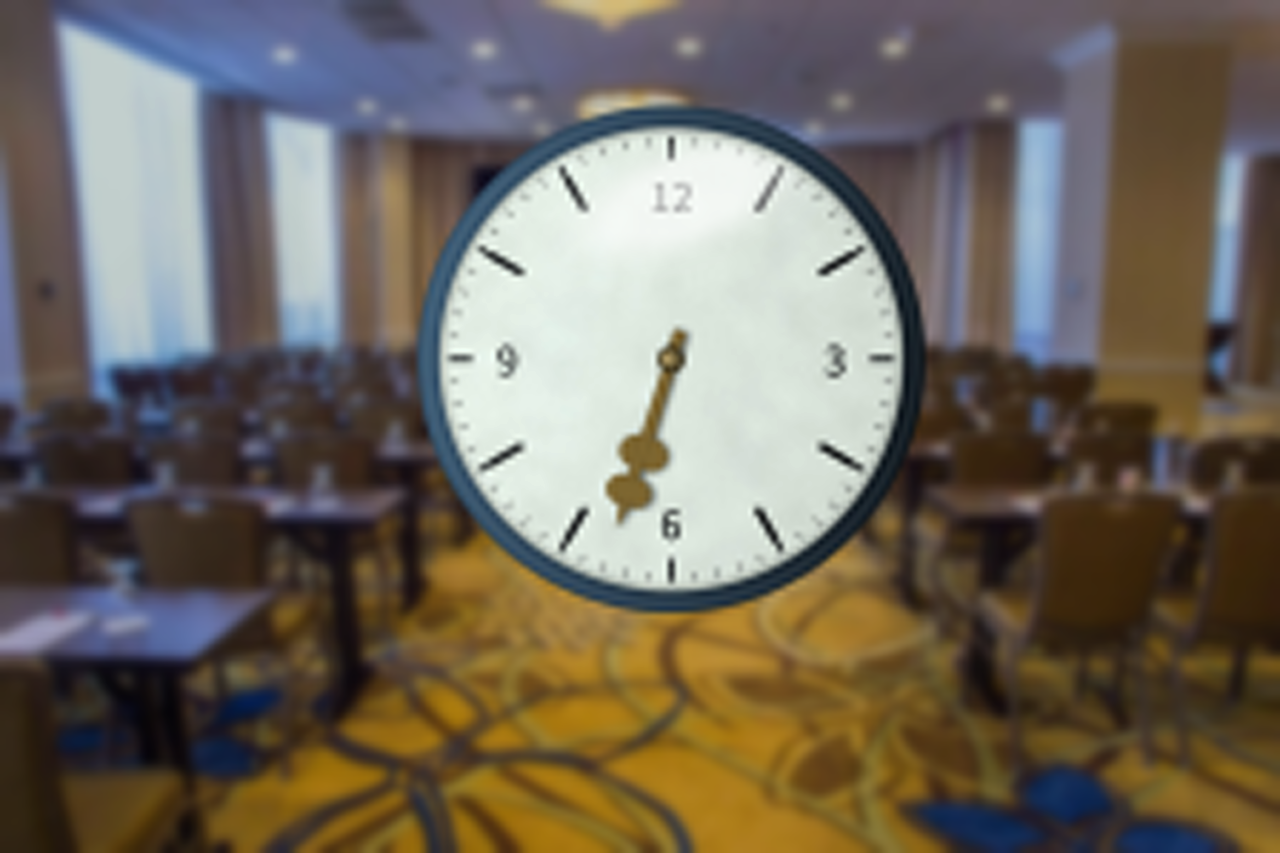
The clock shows 6:33
